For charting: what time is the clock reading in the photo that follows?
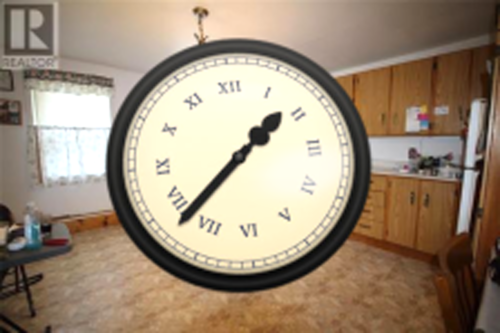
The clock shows 1:38
